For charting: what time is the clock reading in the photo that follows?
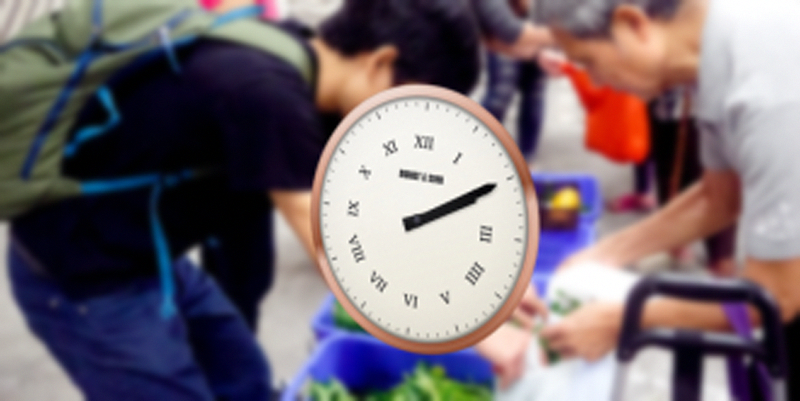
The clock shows 2:10
